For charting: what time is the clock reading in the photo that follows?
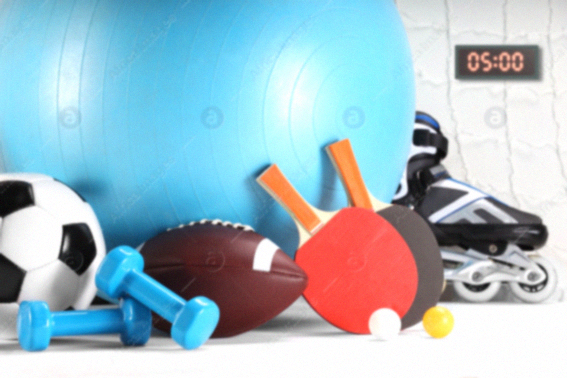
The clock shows 5:00
